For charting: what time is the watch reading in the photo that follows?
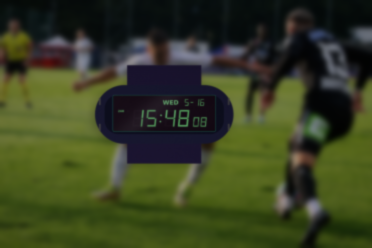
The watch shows 15:48:08
